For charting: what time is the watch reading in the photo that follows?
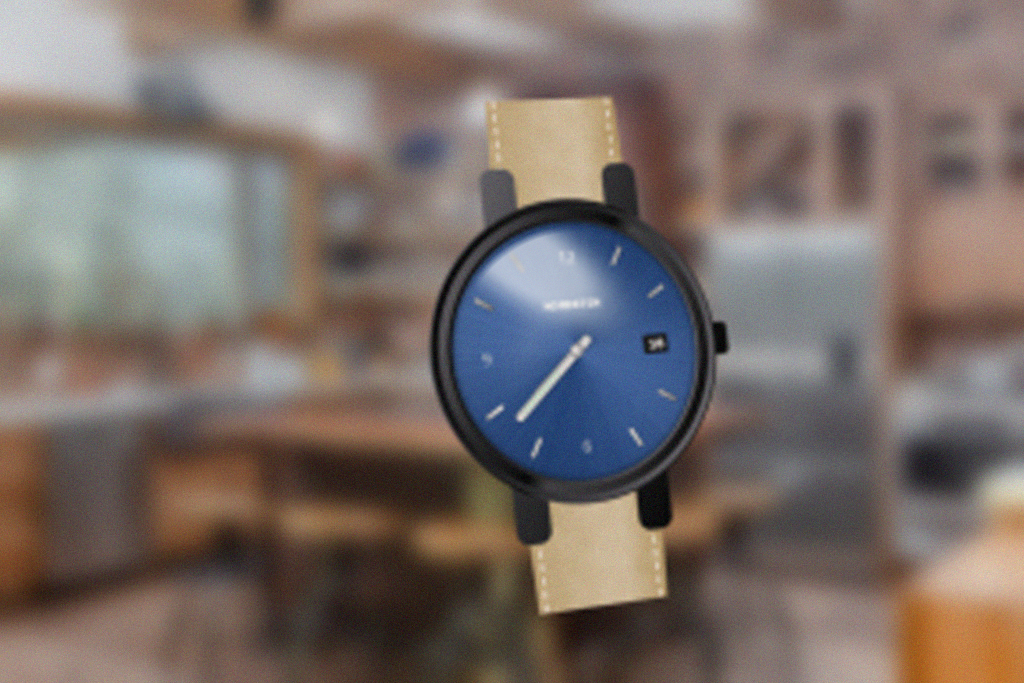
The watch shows 7:38
